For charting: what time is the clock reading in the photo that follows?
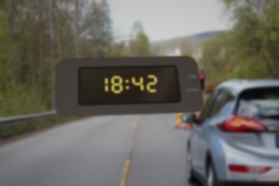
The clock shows 18:42
